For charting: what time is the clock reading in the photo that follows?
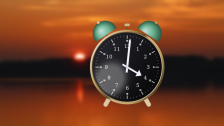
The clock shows 4:01
